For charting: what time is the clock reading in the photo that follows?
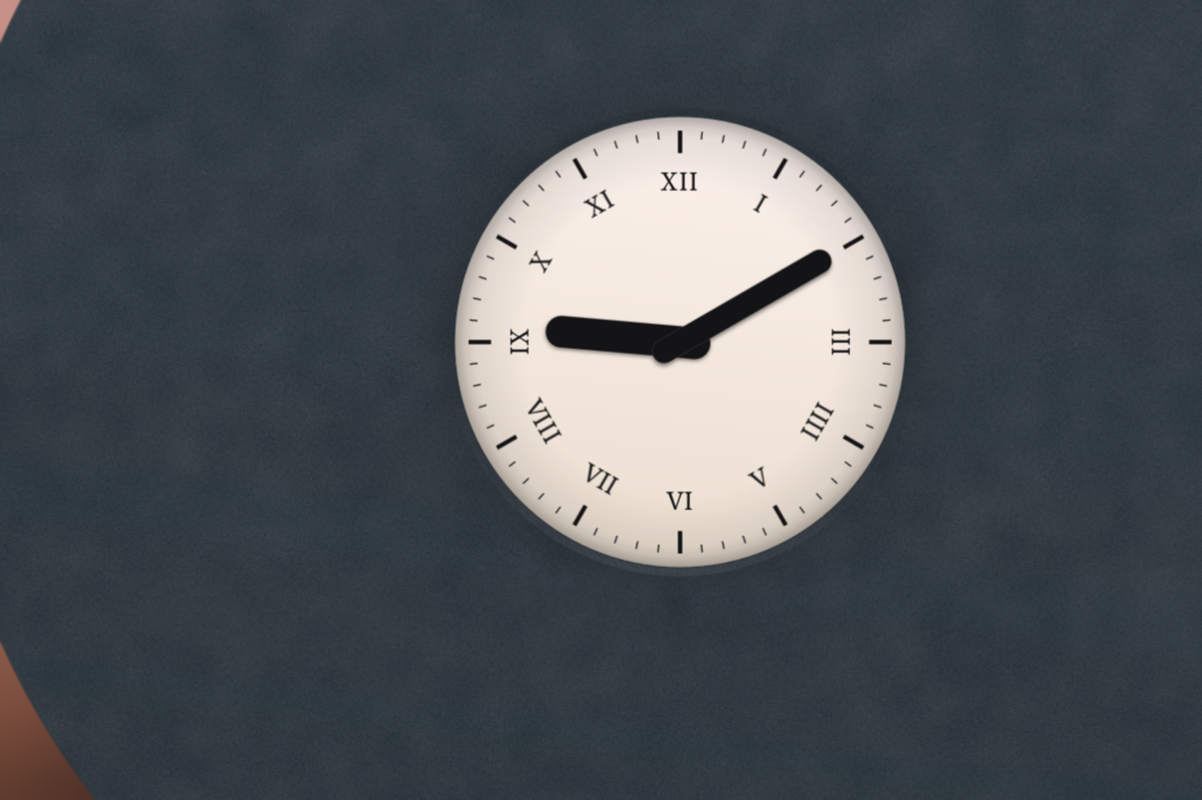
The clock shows 9:10
